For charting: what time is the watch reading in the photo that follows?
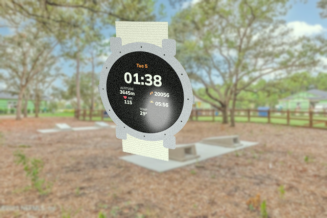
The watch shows 1:38
